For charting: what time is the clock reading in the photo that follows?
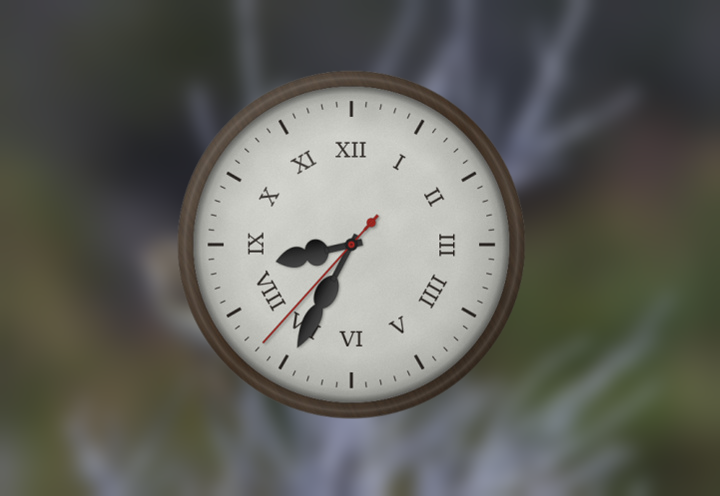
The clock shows 8:34:37
